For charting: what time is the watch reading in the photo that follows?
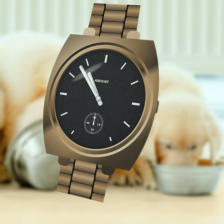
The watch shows 10:53
